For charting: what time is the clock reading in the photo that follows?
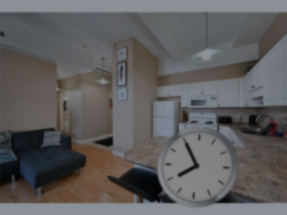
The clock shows 7:55
